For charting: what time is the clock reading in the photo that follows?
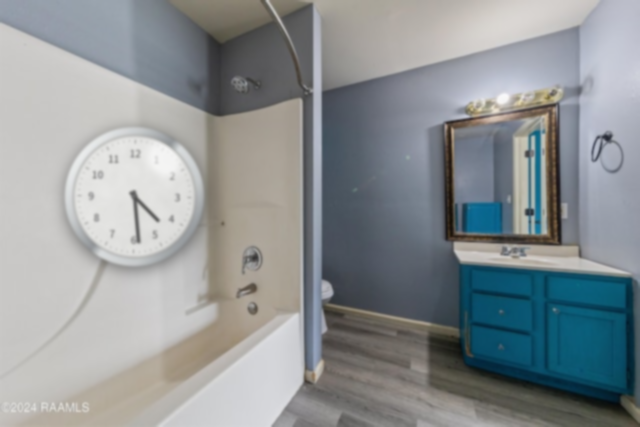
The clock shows 4:29
